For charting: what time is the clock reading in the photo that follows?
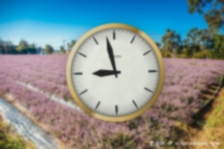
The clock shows 8:58
